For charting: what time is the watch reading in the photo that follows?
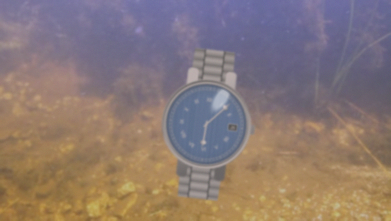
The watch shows 6:07
